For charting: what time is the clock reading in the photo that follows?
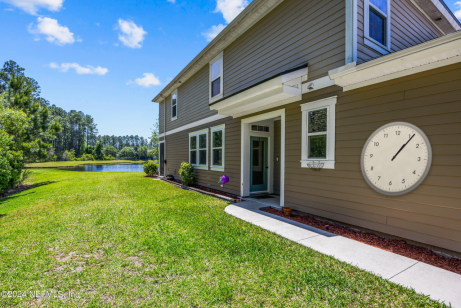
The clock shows 1:06
